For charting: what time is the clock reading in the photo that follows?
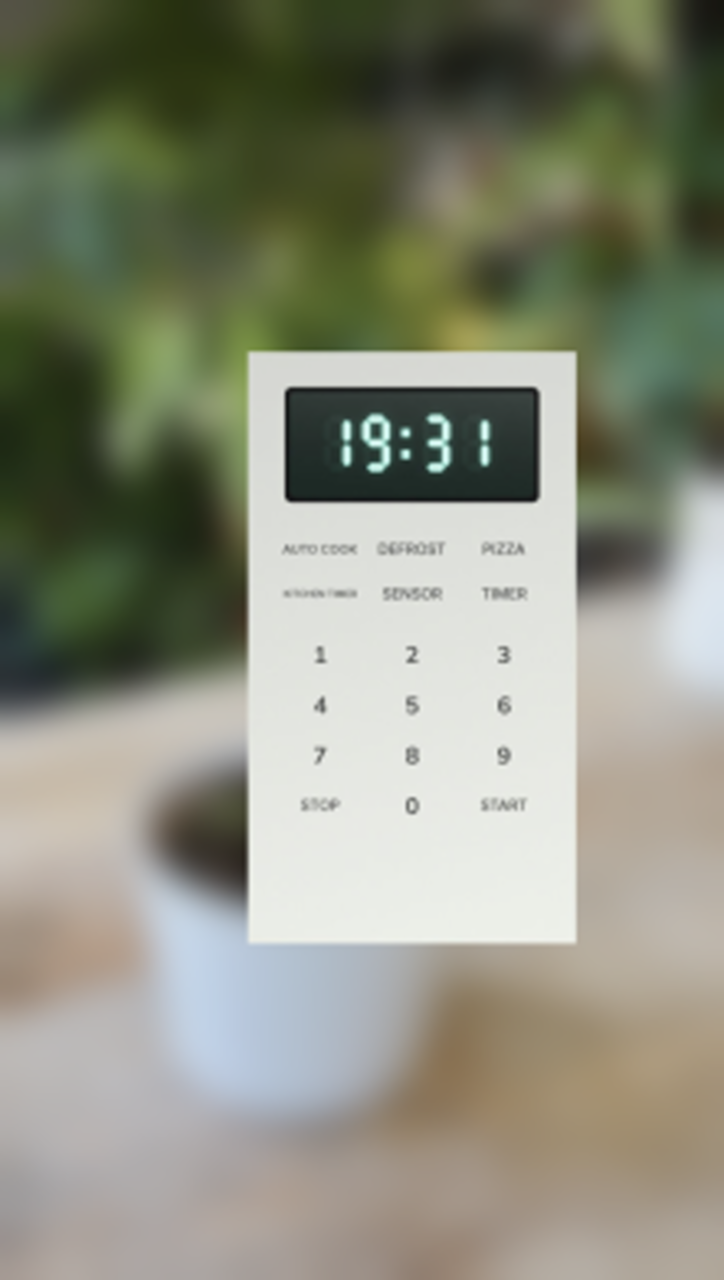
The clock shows 19:31
